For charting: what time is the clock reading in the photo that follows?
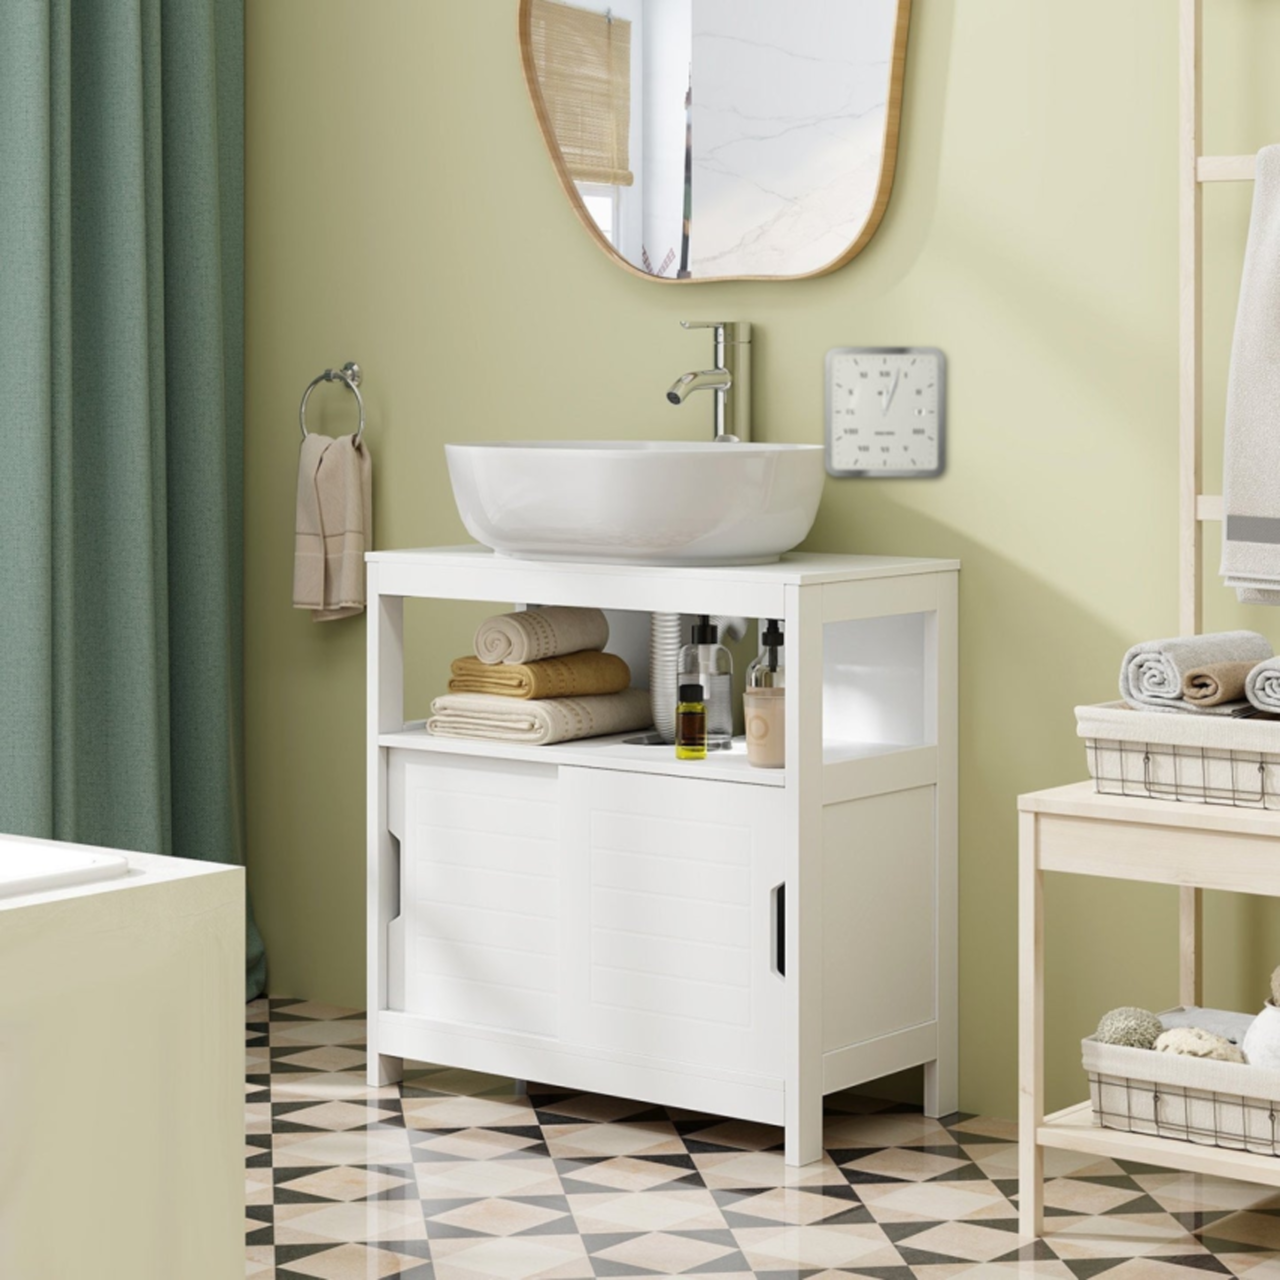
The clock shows 12:03
